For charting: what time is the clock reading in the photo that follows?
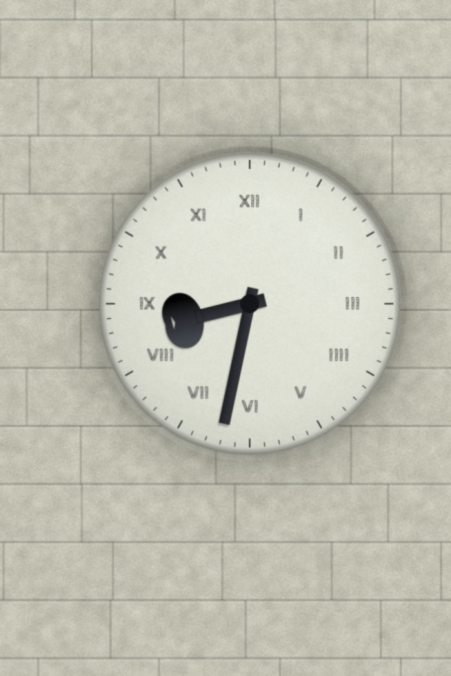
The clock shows 8:32
